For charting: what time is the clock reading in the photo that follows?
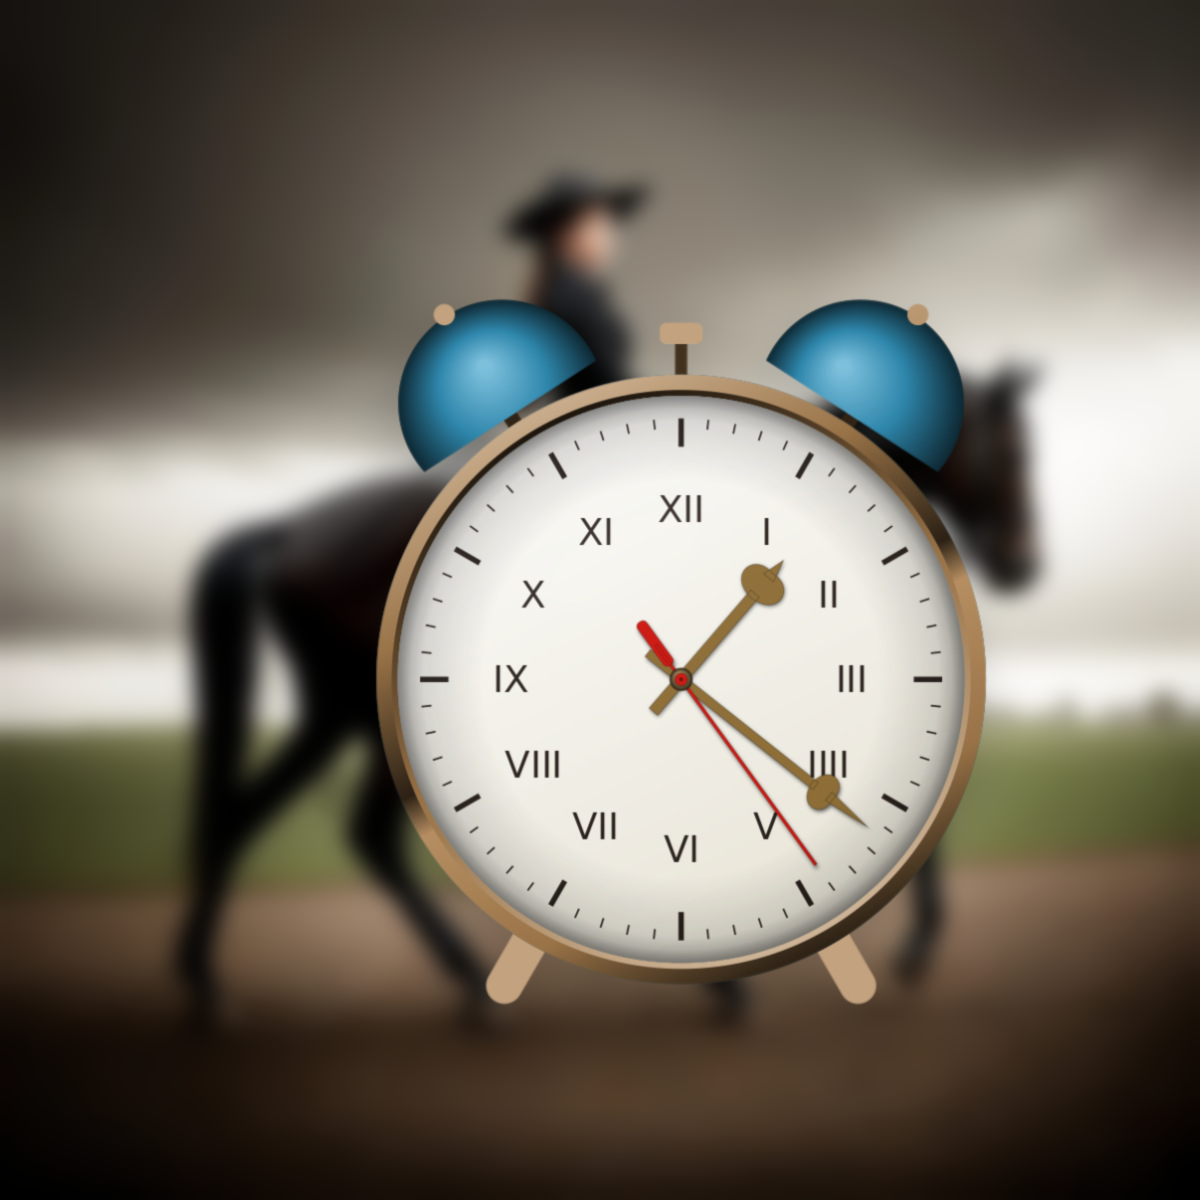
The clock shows 1:21:24
